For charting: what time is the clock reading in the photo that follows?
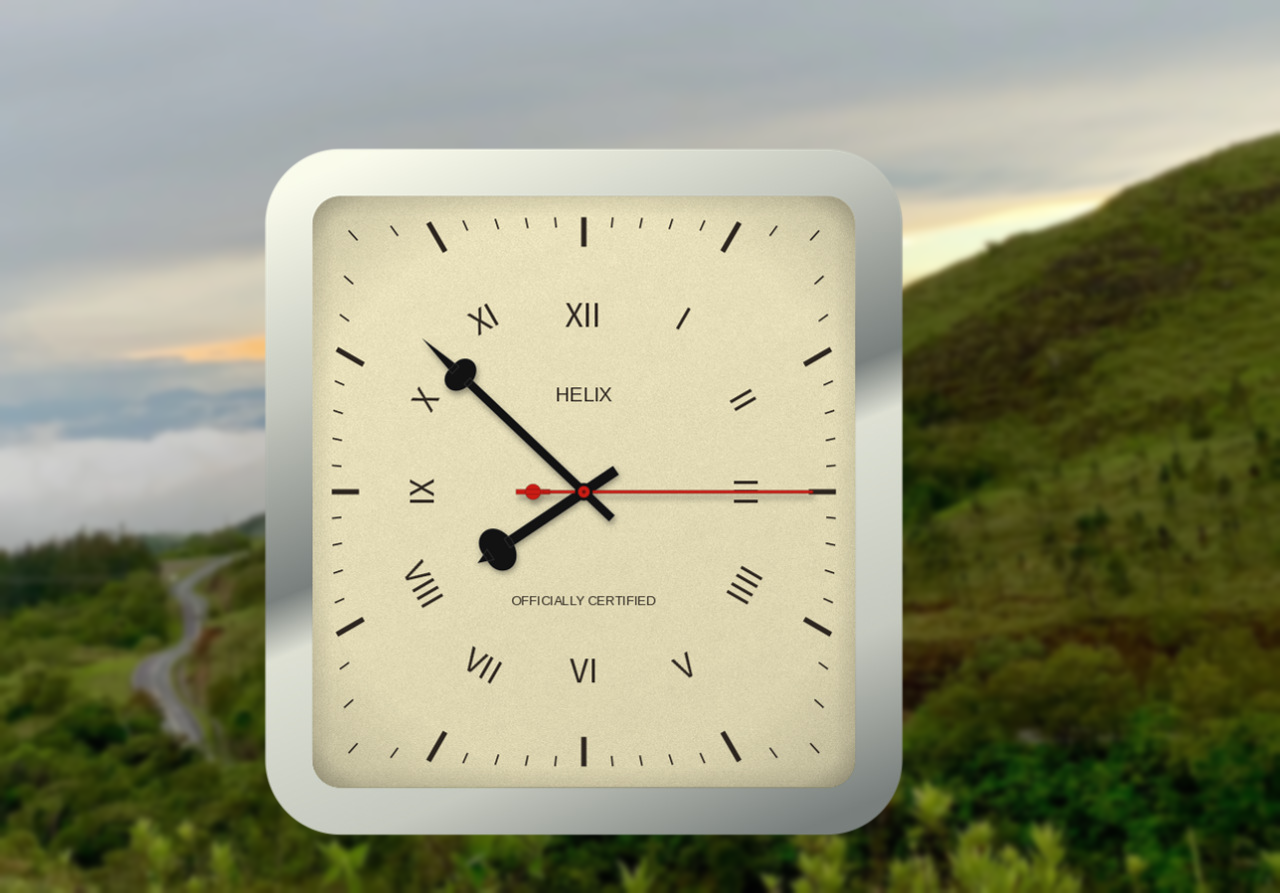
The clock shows 7:52:15
